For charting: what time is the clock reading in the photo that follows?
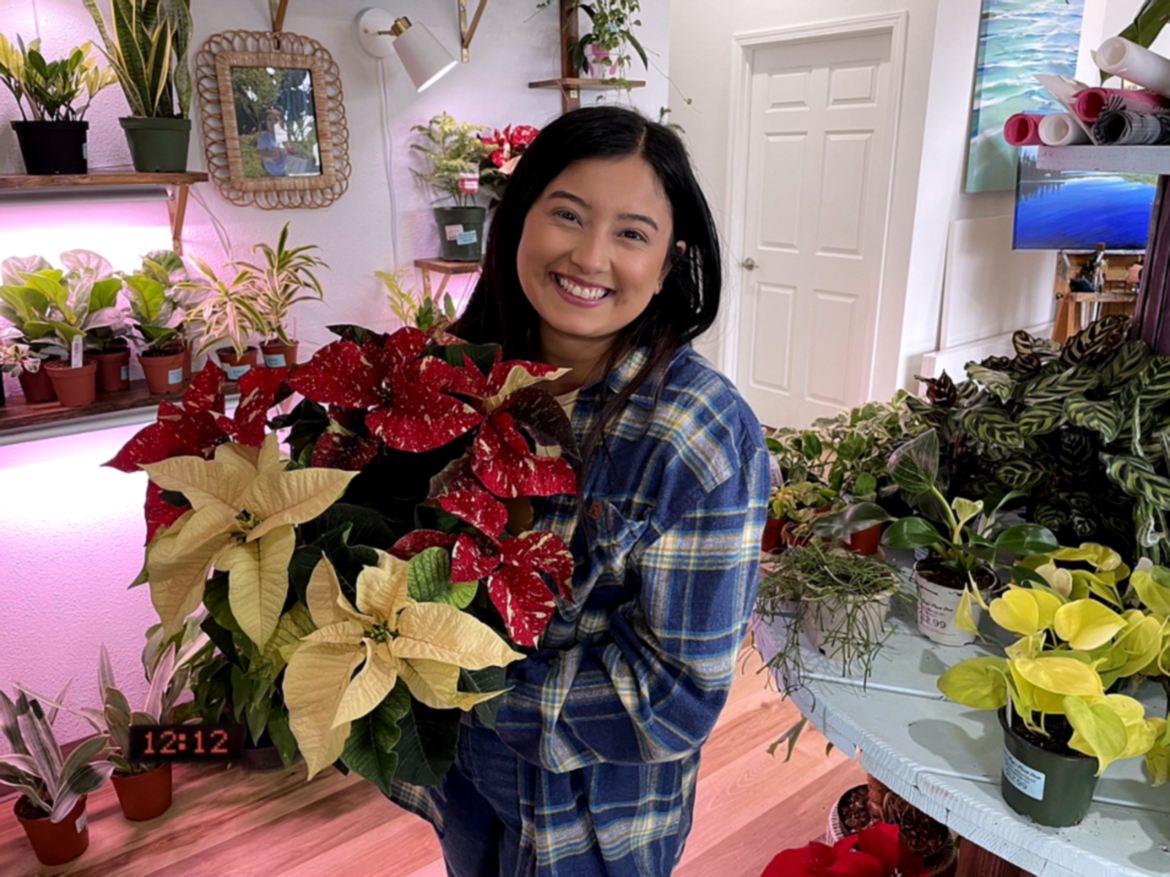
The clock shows 12:12
